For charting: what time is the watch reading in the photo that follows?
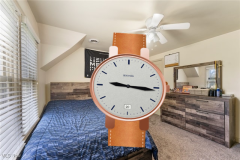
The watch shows 9:16
